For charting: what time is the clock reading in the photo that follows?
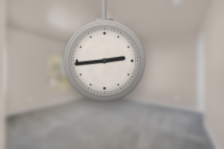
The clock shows 2:44
